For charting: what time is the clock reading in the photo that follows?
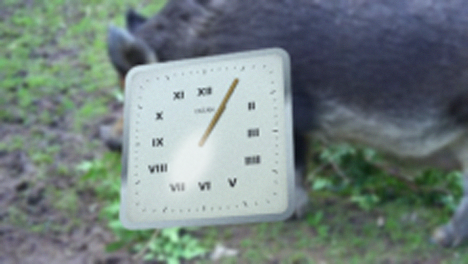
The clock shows 1:05
